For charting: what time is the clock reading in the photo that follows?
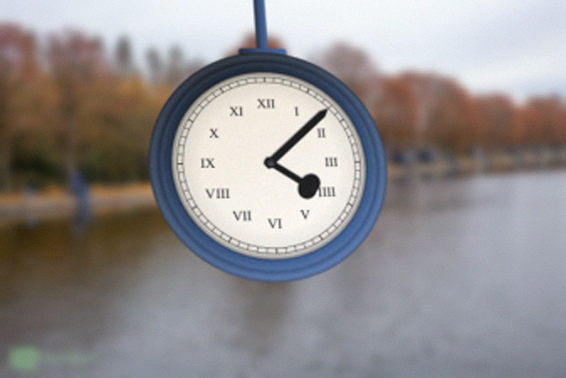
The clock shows 4:08
